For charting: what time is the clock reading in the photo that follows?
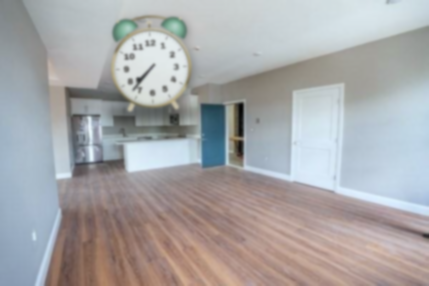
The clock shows 7:37
